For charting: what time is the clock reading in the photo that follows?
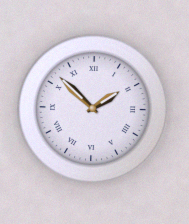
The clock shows 1:52
